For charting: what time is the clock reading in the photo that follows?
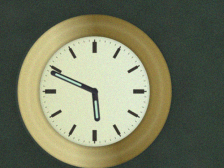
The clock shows 5:49
